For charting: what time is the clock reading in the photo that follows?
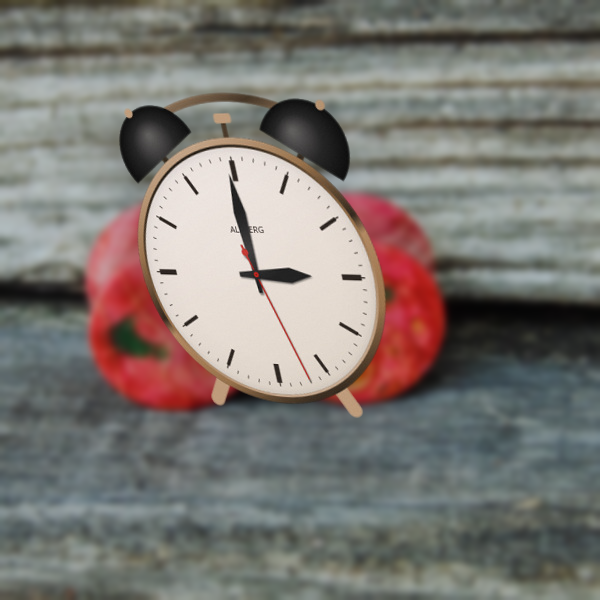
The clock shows 2:59:27
